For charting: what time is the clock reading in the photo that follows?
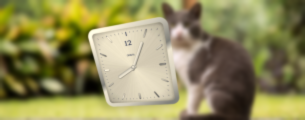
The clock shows 8:05
